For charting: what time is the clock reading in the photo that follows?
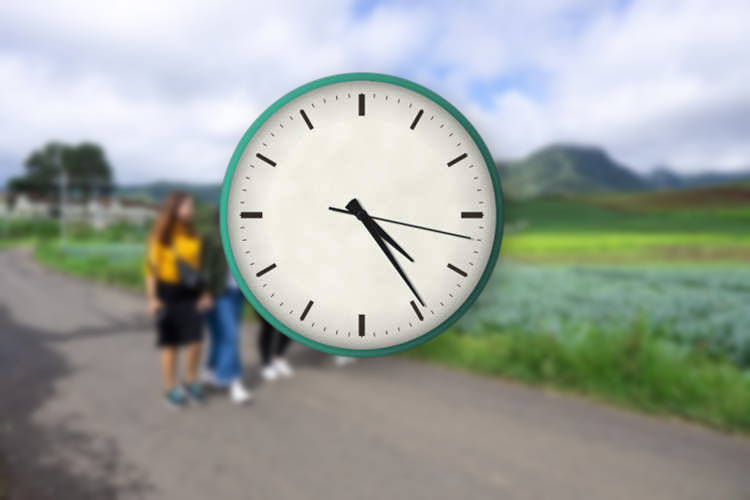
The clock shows 4:24:17
